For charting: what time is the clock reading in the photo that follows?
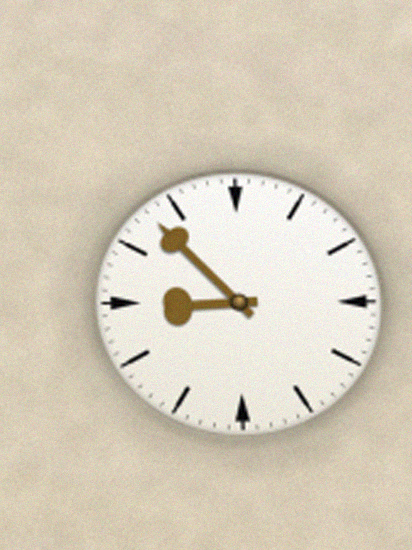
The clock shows 8:53
